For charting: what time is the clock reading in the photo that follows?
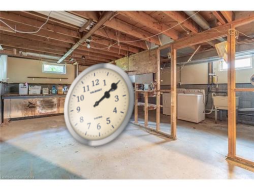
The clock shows 2:10
